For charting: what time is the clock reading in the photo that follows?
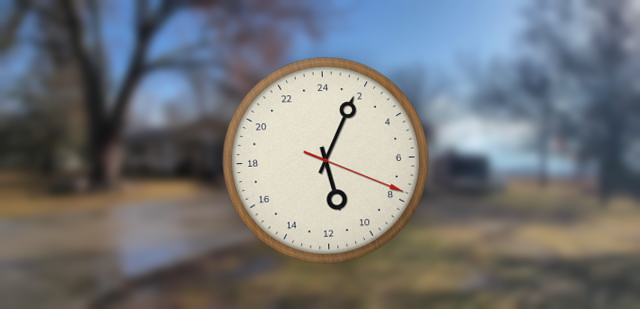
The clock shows 11:04:19
